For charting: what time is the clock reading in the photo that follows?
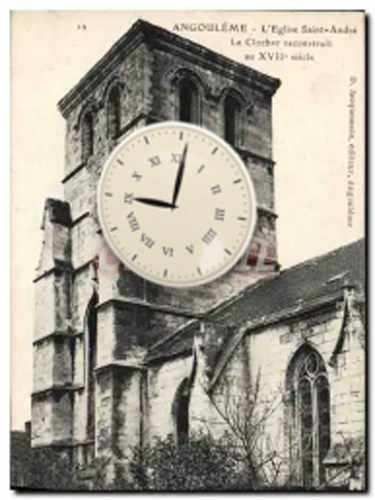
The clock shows 9:01
